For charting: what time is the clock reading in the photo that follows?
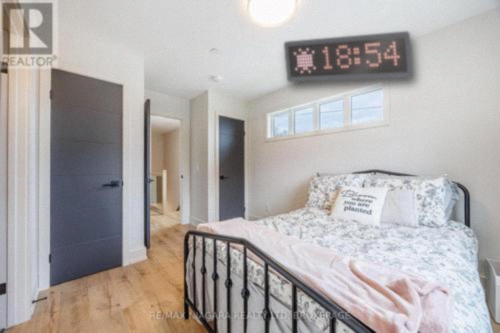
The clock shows 18:54
